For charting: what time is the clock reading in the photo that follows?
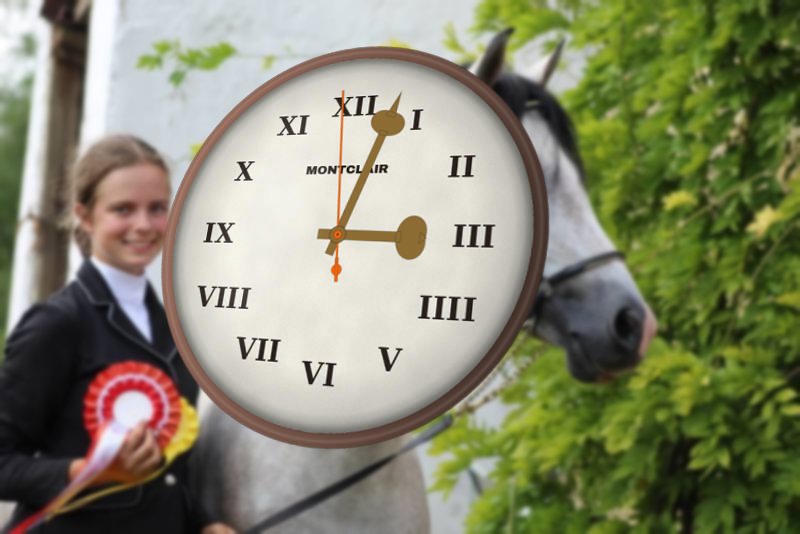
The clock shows 3:02:59
